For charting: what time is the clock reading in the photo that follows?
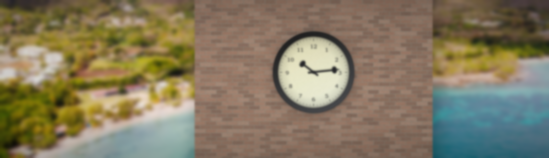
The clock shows 10:14
